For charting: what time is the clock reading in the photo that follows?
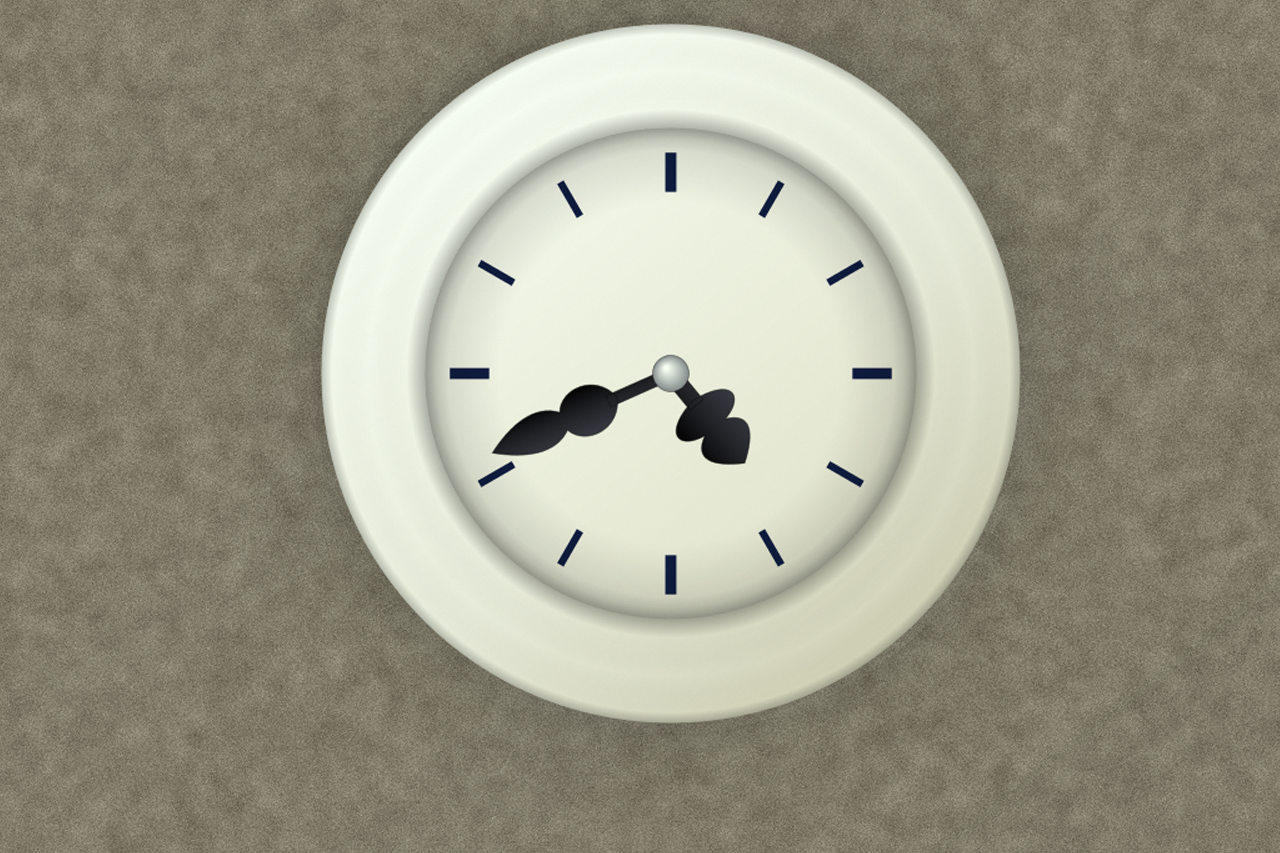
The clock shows 4:41
